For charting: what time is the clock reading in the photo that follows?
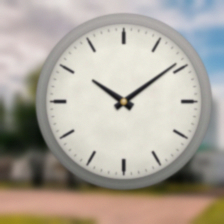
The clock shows 10:09
